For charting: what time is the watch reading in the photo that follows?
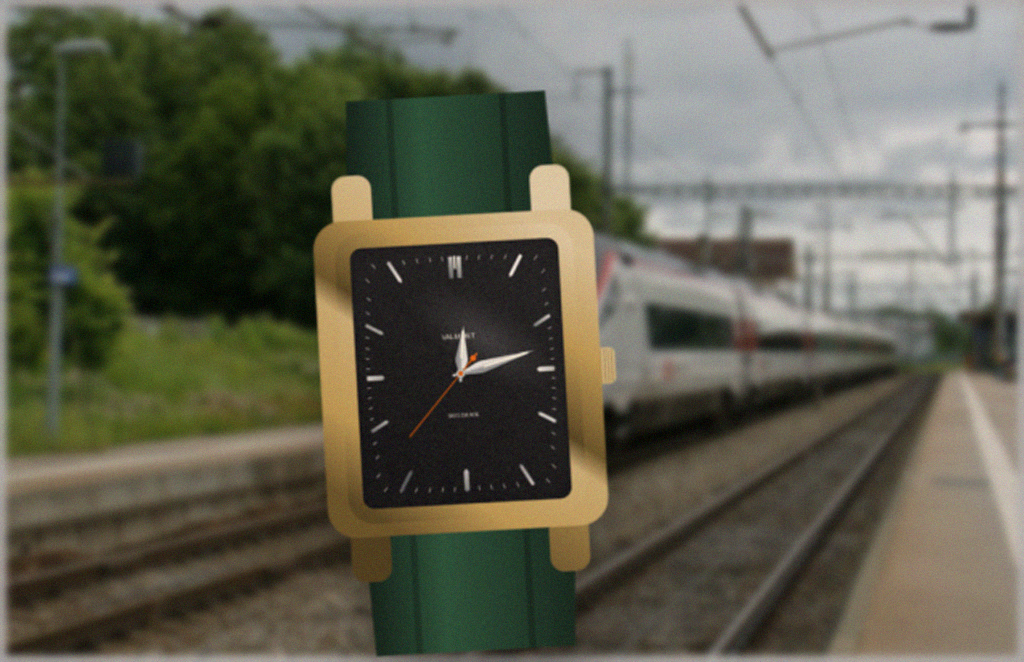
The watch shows 12:12:37
